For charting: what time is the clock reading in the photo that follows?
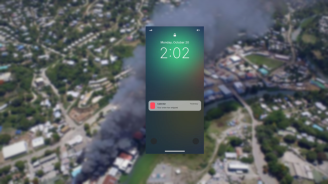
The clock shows 2:02
